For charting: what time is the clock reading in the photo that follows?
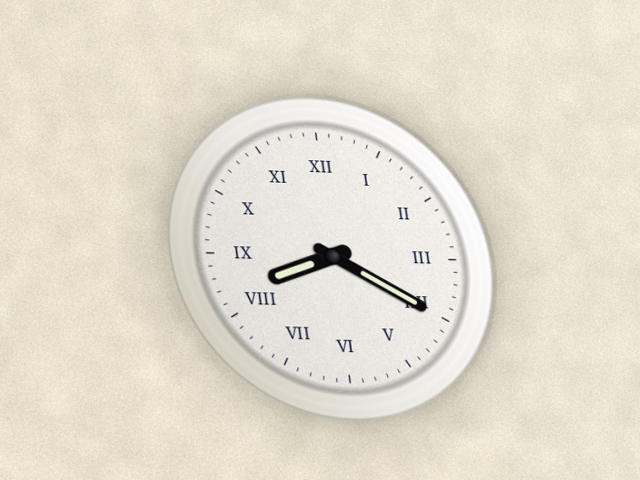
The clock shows 8:20
